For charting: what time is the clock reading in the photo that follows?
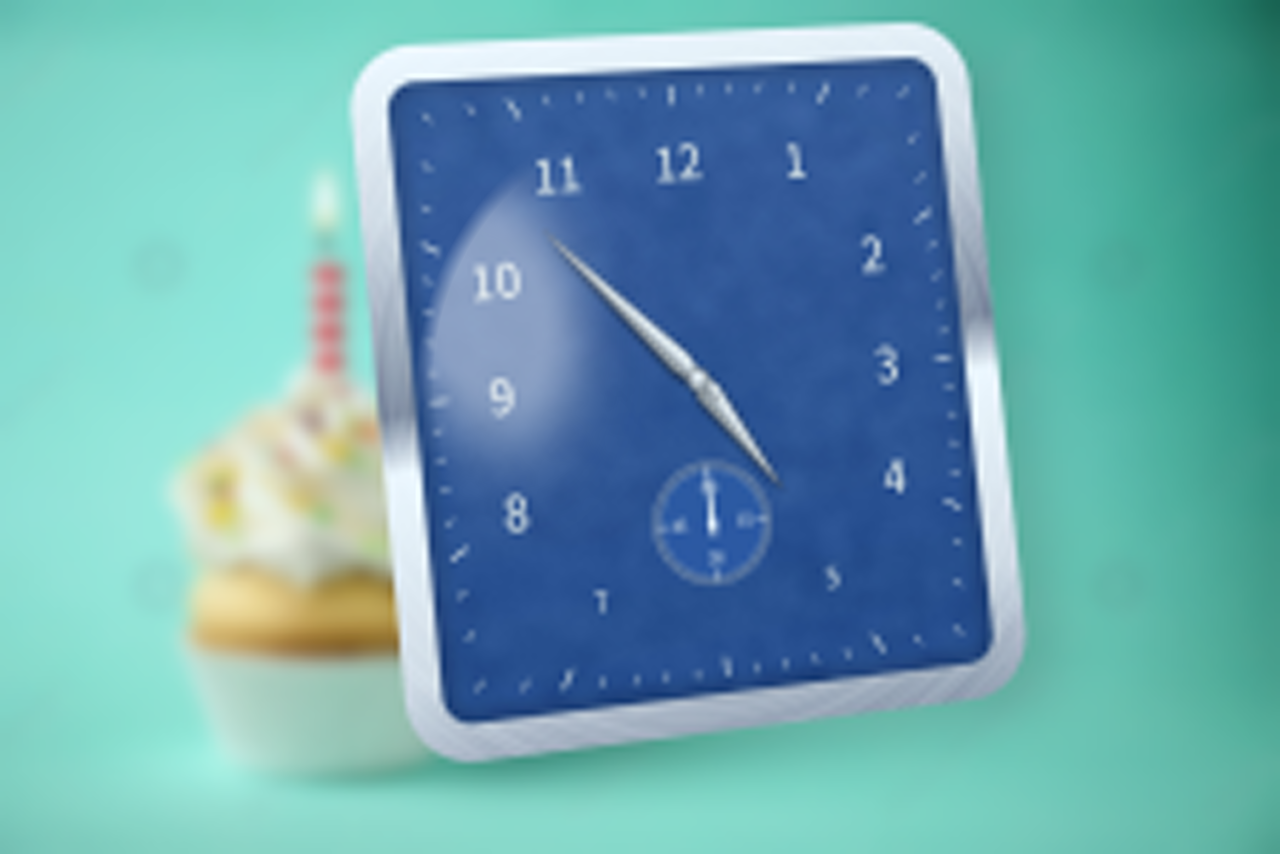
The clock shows 4:53
